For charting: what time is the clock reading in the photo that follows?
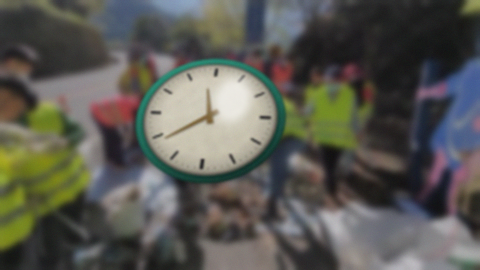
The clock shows 11:39
